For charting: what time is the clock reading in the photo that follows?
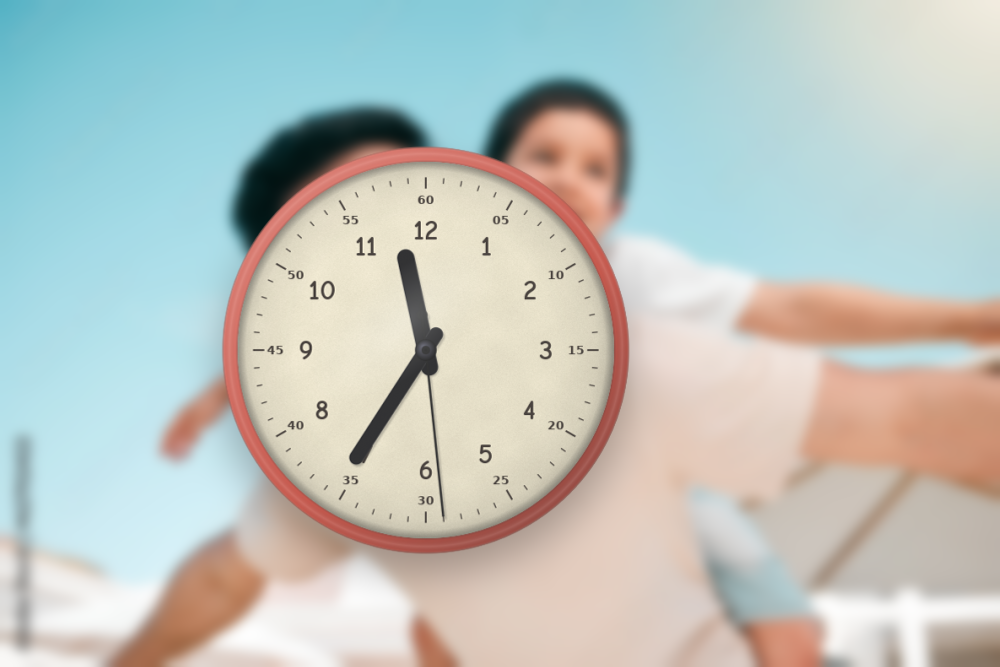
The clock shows 11:35:29
